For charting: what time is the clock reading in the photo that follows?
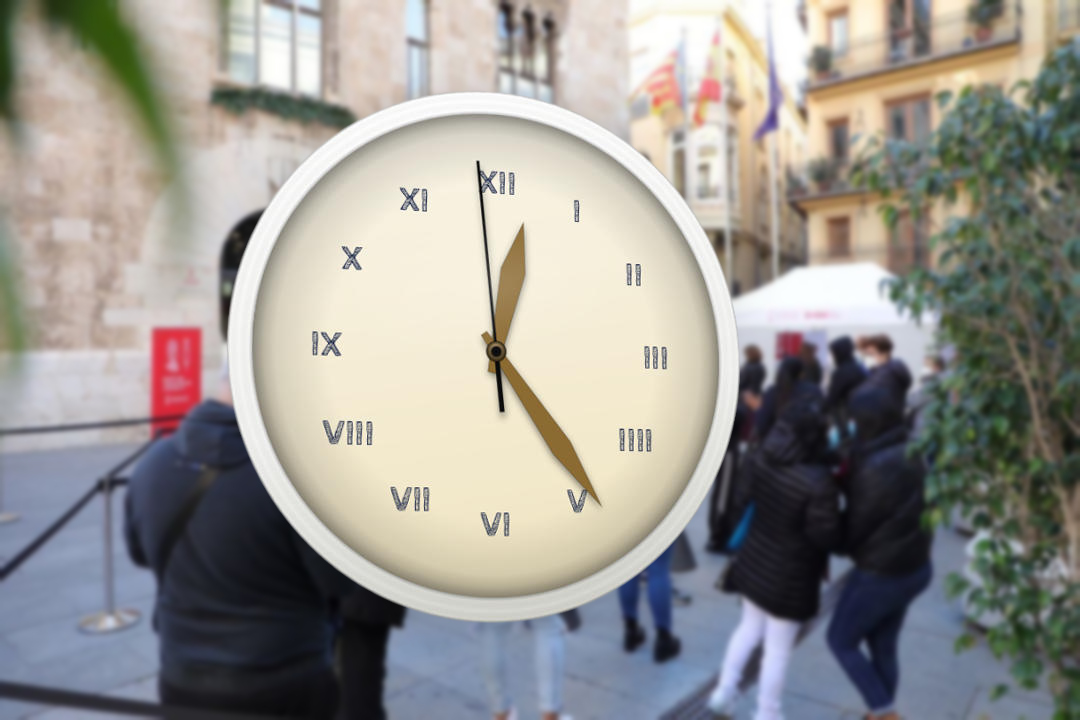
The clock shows 12:23:59
